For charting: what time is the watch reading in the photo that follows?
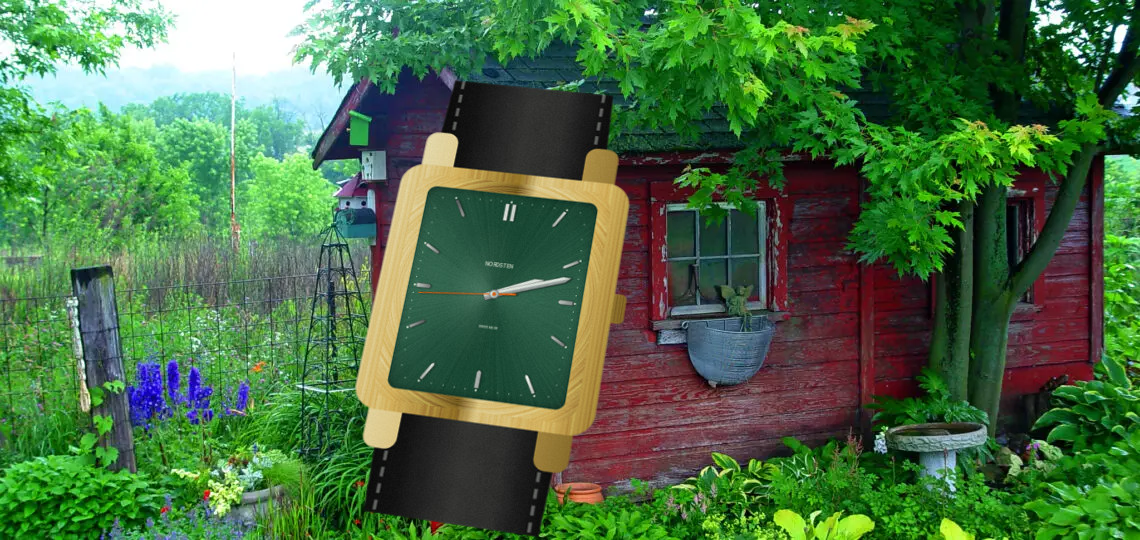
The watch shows 2:11:44
